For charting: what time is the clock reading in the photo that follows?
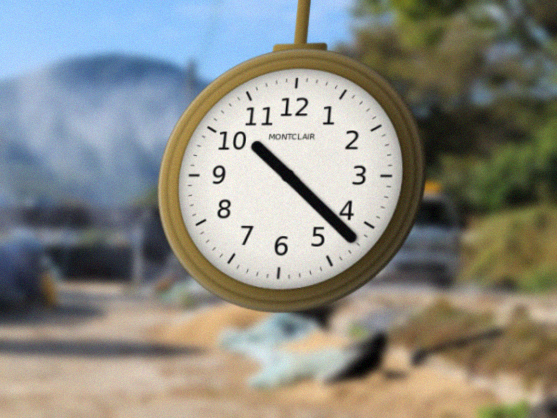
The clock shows 10:22
